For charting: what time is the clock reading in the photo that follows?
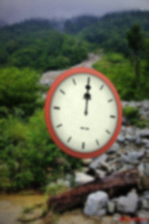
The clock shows 12:00
